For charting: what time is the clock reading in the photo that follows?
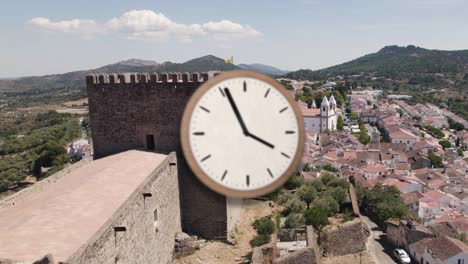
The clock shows 3:56
